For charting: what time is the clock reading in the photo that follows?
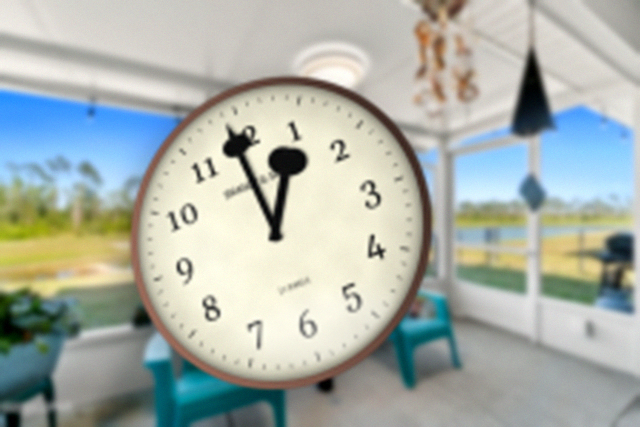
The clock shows 12:59
